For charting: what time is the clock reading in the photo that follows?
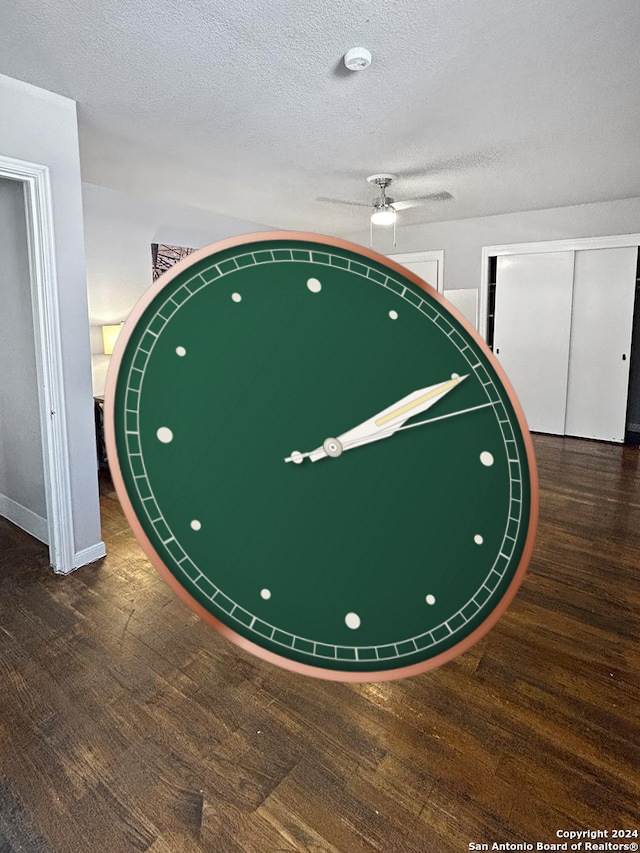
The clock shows 2:10:12
